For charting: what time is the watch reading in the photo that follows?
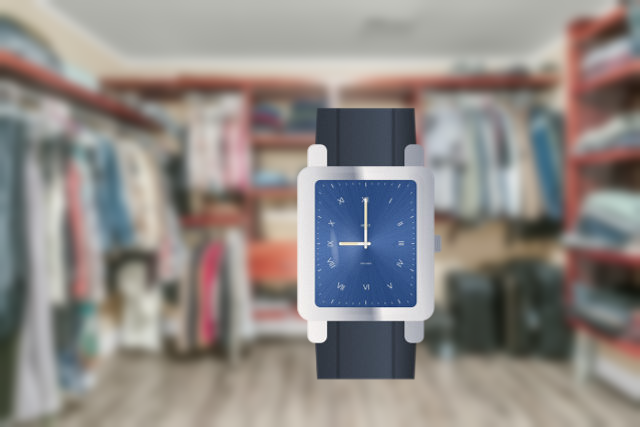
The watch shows 9:00
